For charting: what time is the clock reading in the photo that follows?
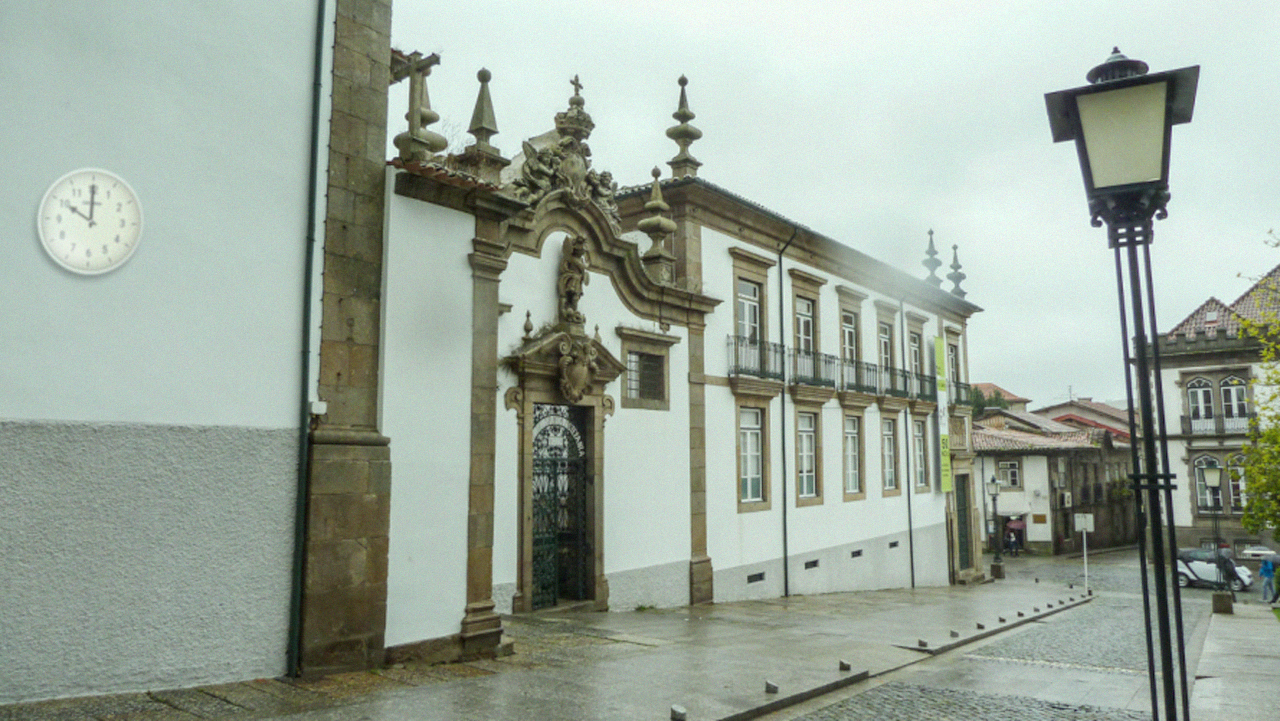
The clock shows 10:00
